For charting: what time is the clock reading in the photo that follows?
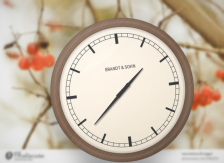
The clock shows 1:38
